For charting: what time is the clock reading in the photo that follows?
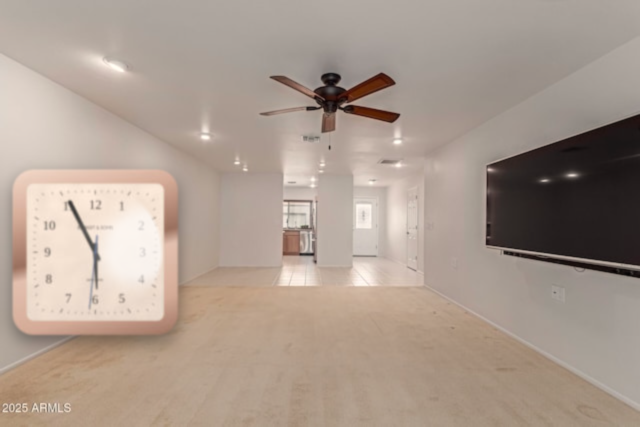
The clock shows 5:55:31
